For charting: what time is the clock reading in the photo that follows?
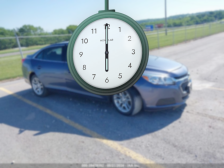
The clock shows 6:00
